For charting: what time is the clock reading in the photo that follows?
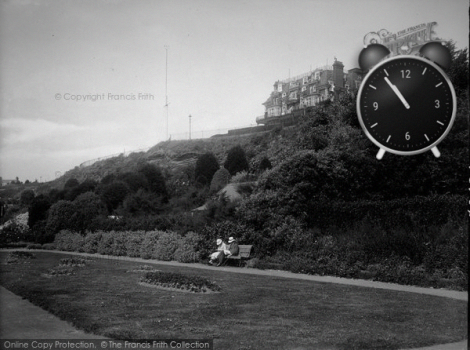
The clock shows 10:54
